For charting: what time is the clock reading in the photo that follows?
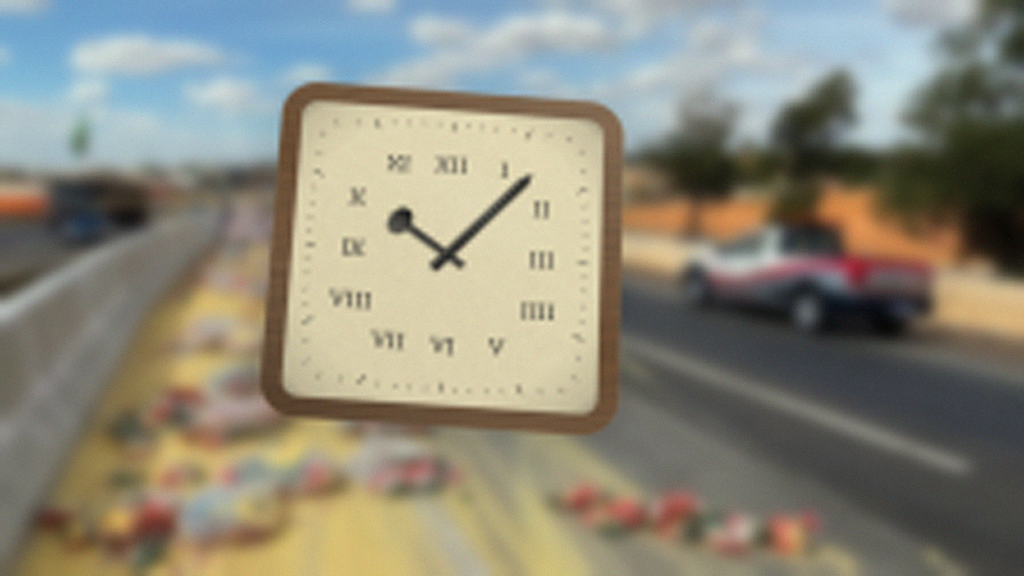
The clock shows 10:07
